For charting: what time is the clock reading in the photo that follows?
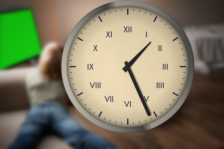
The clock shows 1:26
